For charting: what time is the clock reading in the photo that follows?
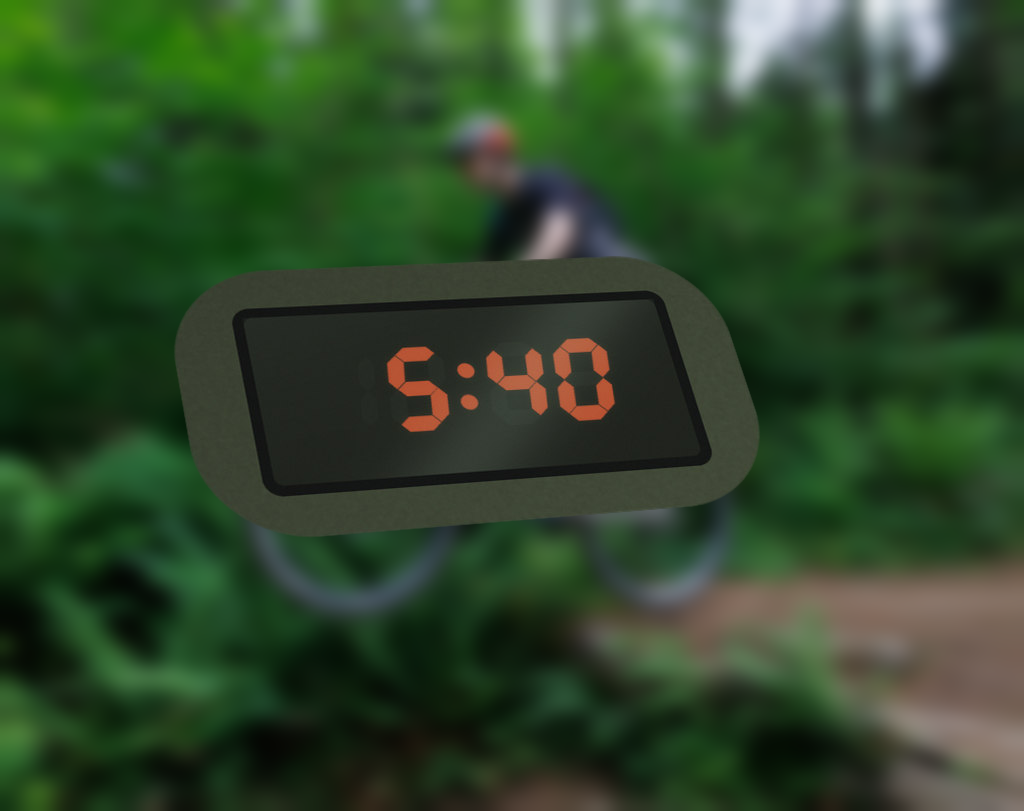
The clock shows 5:40
